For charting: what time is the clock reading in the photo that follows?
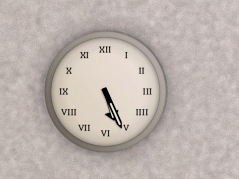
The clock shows 5:26
